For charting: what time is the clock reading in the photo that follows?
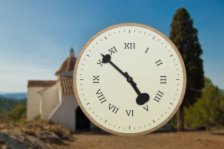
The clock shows 4:52
